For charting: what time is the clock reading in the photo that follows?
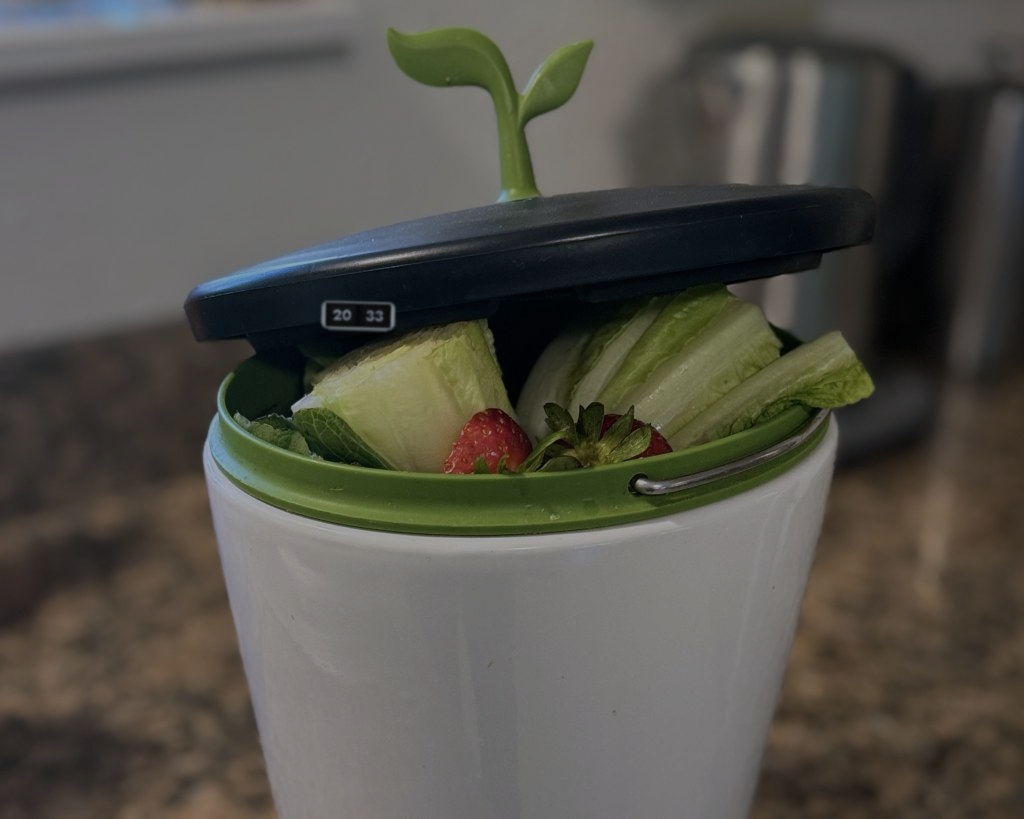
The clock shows 20:33
